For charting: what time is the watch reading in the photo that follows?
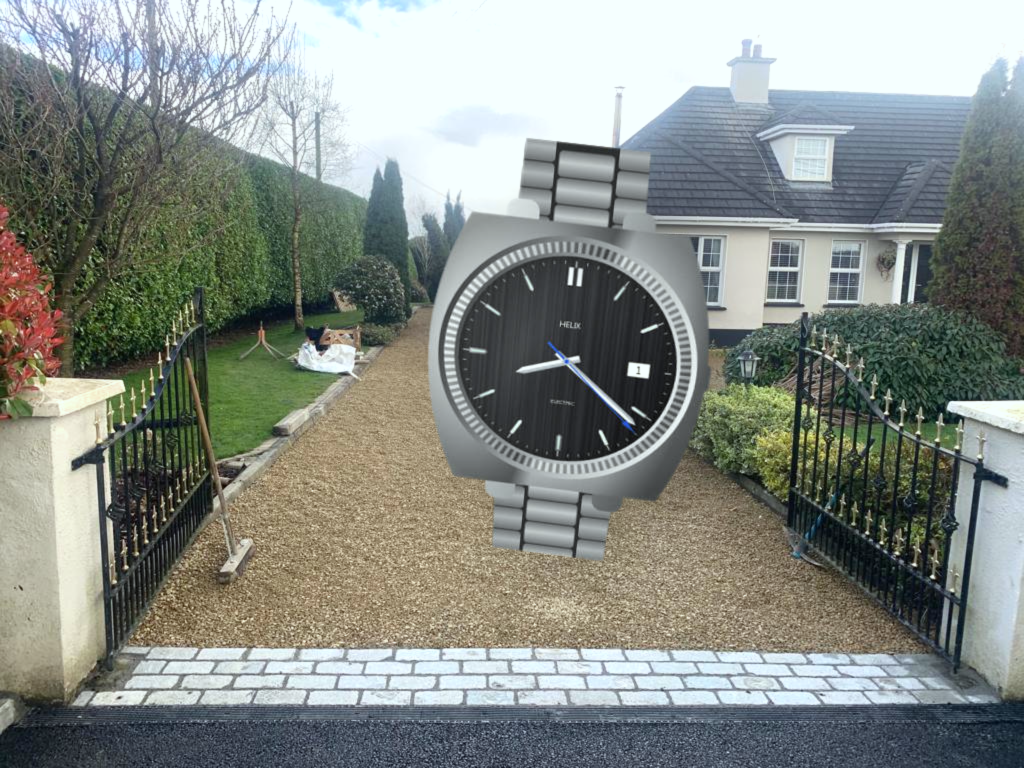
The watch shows 8:21:22
